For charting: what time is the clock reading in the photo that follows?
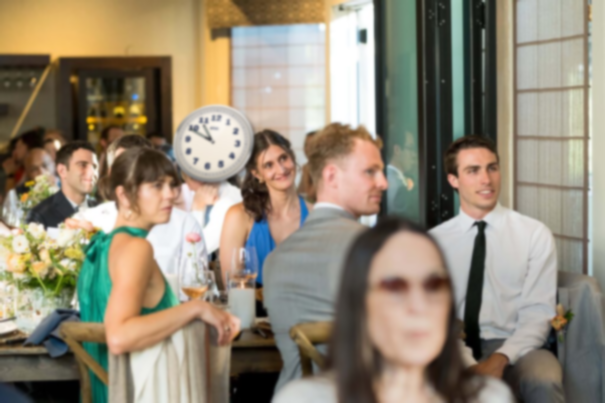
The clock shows 10:49
